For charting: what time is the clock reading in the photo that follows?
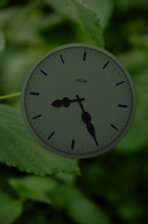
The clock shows 8:25
